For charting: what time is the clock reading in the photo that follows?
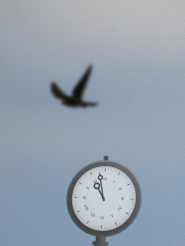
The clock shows 10:58
